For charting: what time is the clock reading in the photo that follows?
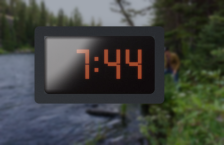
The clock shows 7:44
